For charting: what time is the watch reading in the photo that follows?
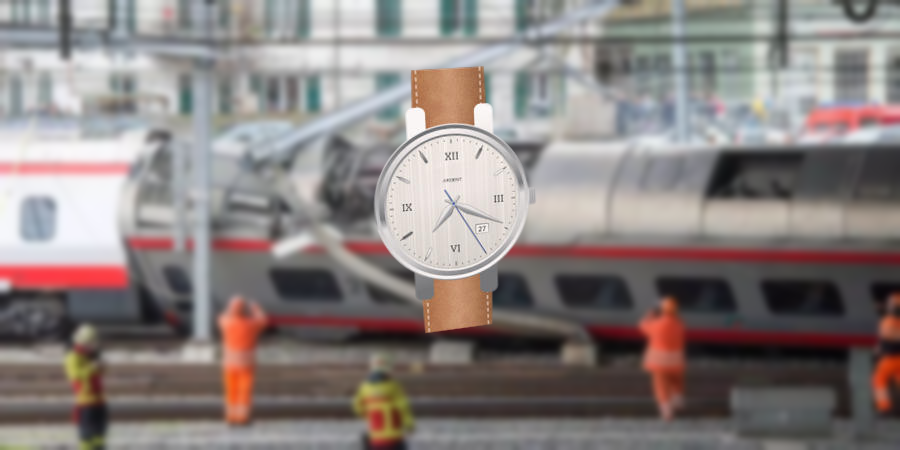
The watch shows 7:19:25
